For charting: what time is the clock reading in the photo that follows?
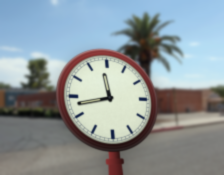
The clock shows 11:43
